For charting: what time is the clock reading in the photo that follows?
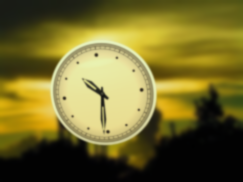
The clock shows 10:31
